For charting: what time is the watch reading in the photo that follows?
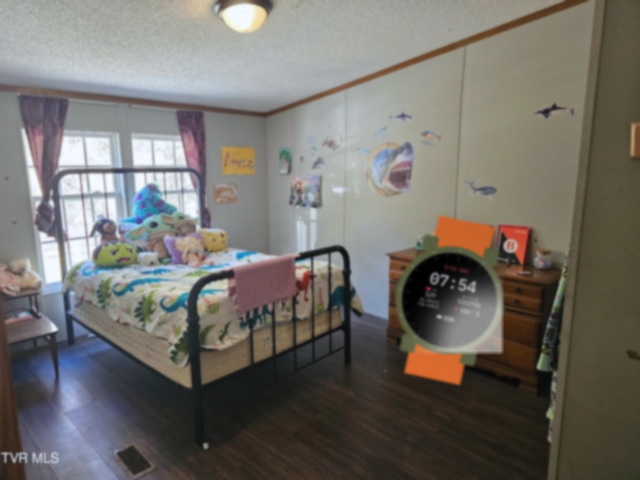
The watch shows 7:54
